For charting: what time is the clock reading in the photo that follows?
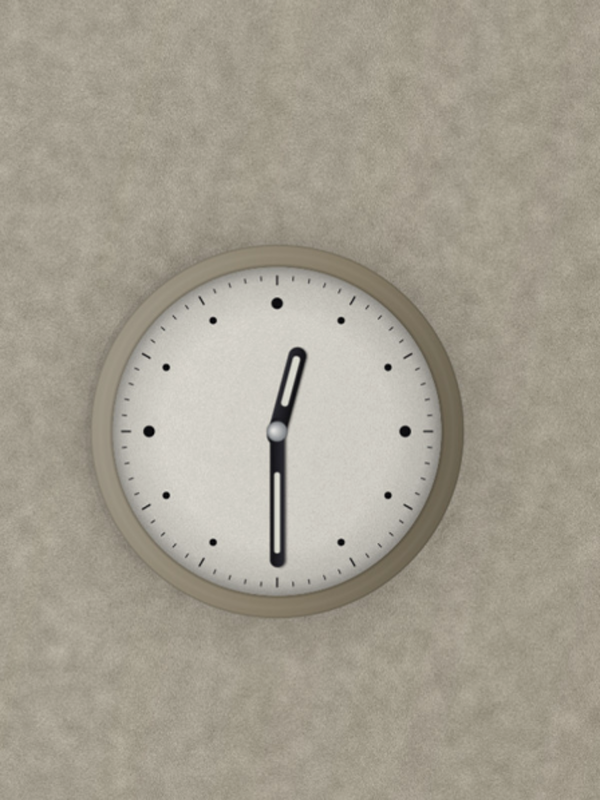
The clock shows 12:30
